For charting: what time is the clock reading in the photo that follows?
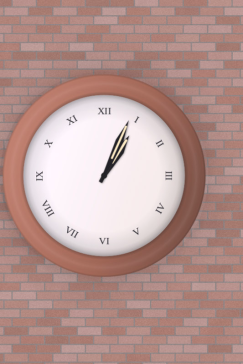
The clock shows 1:04
